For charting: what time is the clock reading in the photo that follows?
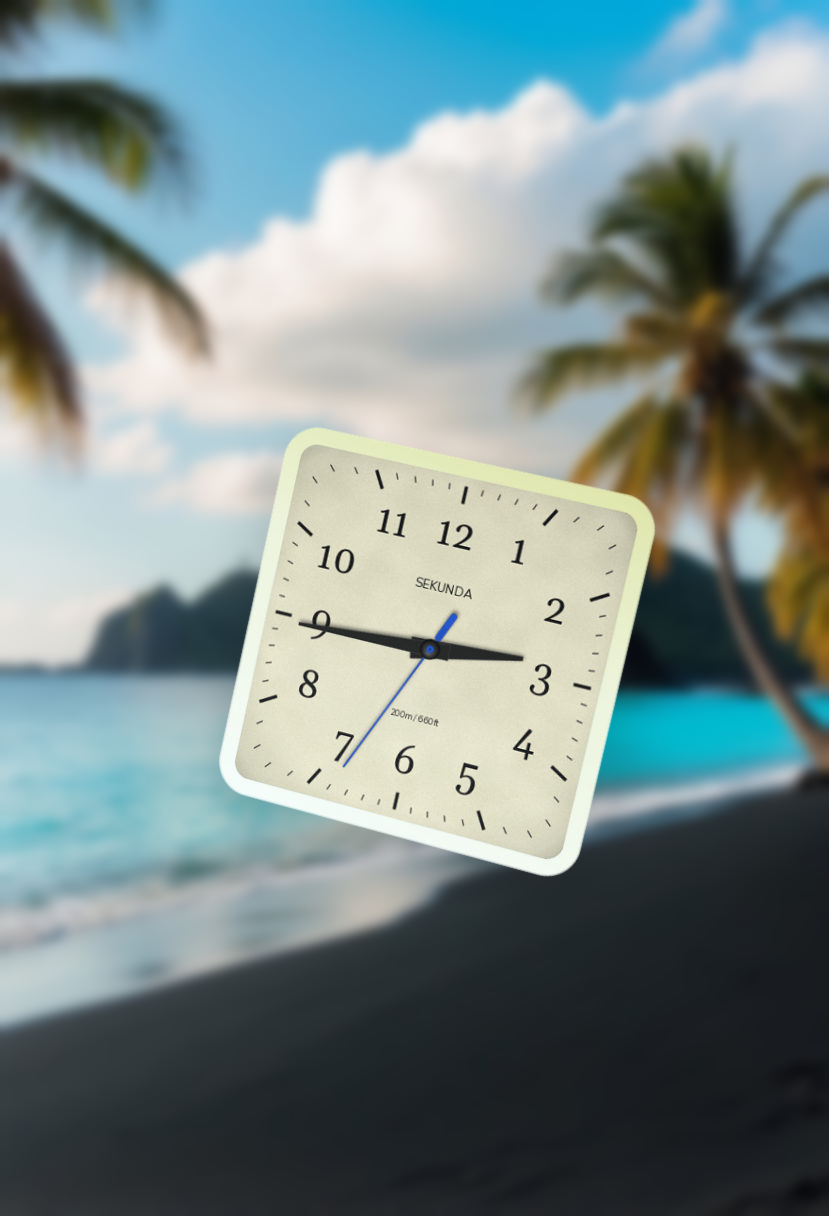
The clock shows 2:44:34
